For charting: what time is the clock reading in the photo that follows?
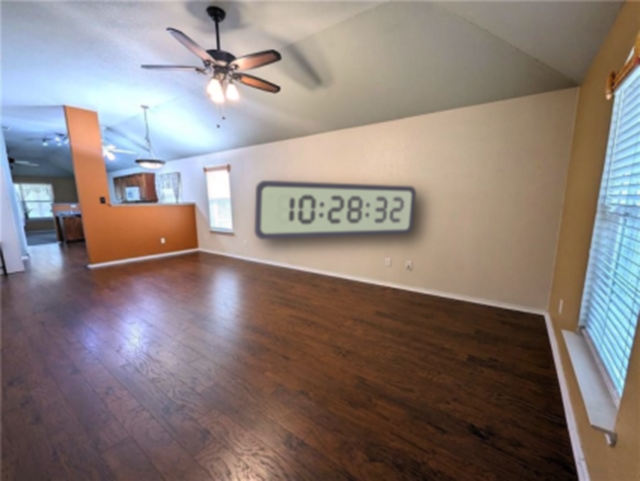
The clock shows 10:28:32
